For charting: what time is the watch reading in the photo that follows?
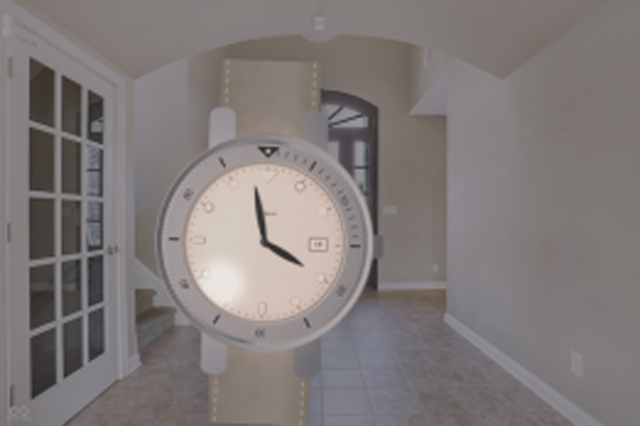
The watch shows 3:58
